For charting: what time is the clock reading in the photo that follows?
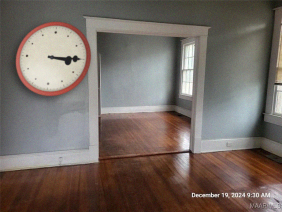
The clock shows 3:15
